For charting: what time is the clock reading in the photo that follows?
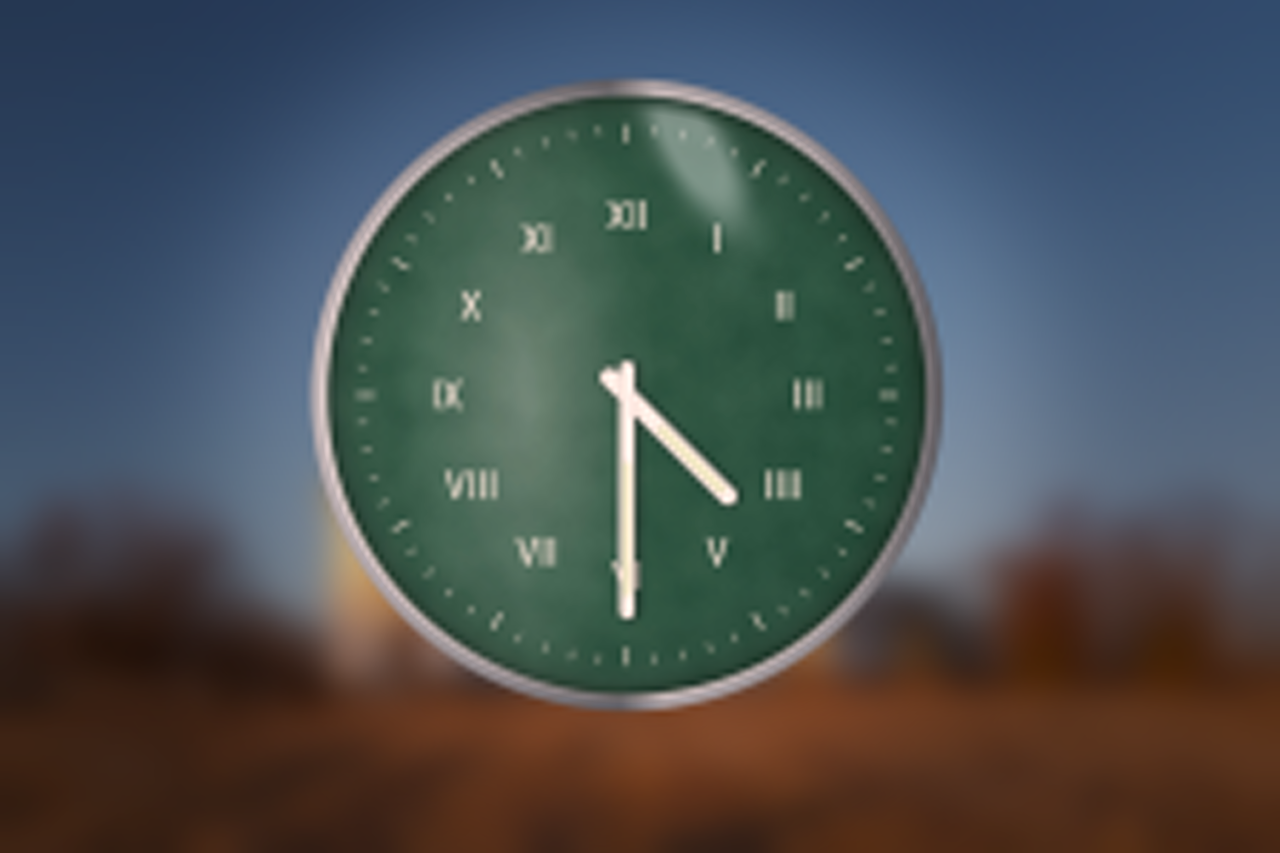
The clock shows 4:30
